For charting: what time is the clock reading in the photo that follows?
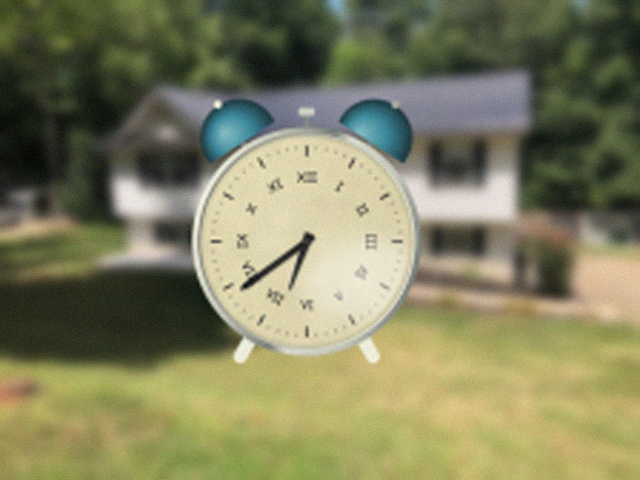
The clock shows 6:39
